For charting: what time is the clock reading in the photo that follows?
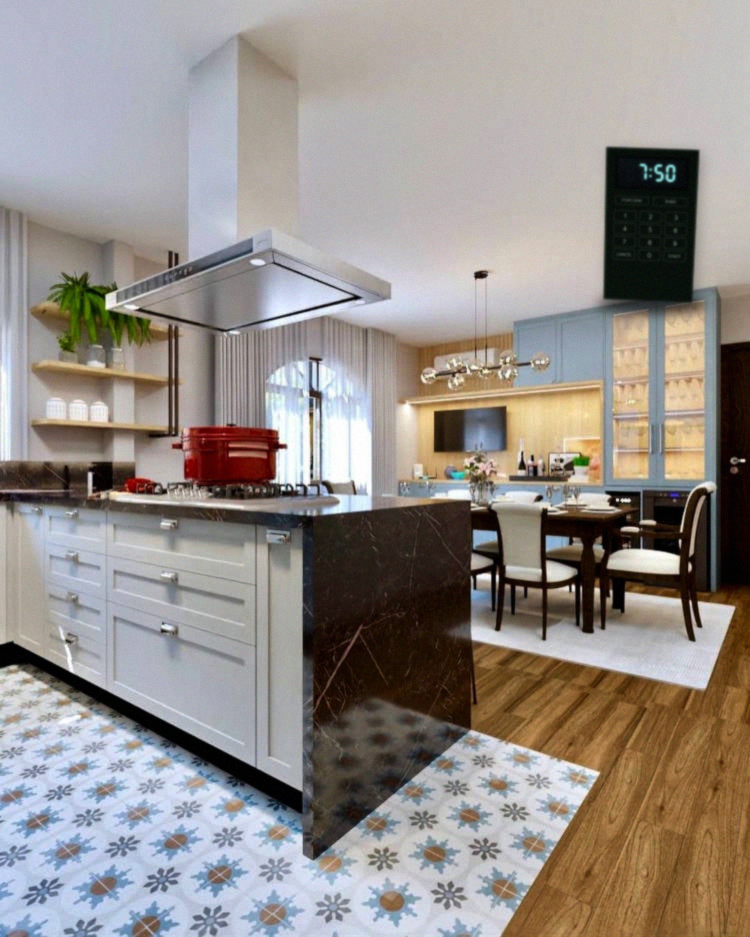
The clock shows 7:50
